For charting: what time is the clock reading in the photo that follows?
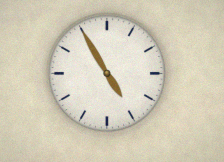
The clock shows 4:55
